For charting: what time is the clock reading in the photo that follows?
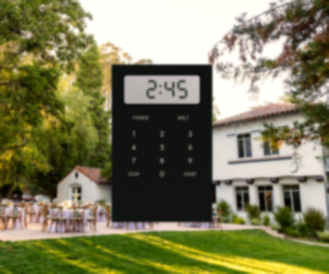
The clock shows 2:45
